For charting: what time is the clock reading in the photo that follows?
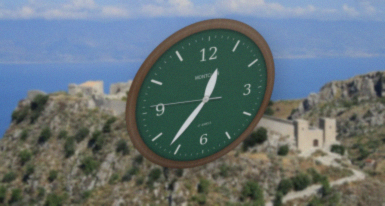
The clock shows 12:36:46
